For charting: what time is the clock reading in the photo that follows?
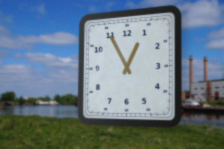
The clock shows 12:55
